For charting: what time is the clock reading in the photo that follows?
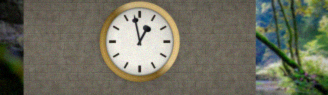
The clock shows 12:58
